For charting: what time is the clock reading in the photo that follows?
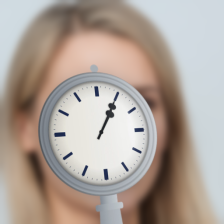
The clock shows 1:05
